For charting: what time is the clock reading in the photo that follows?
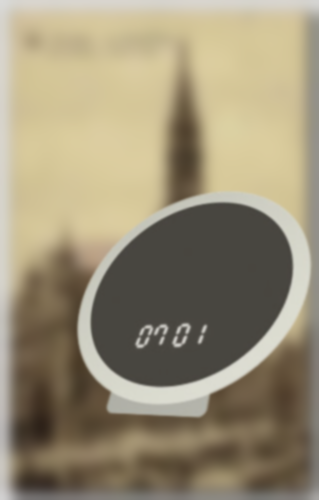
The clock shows 7:01
